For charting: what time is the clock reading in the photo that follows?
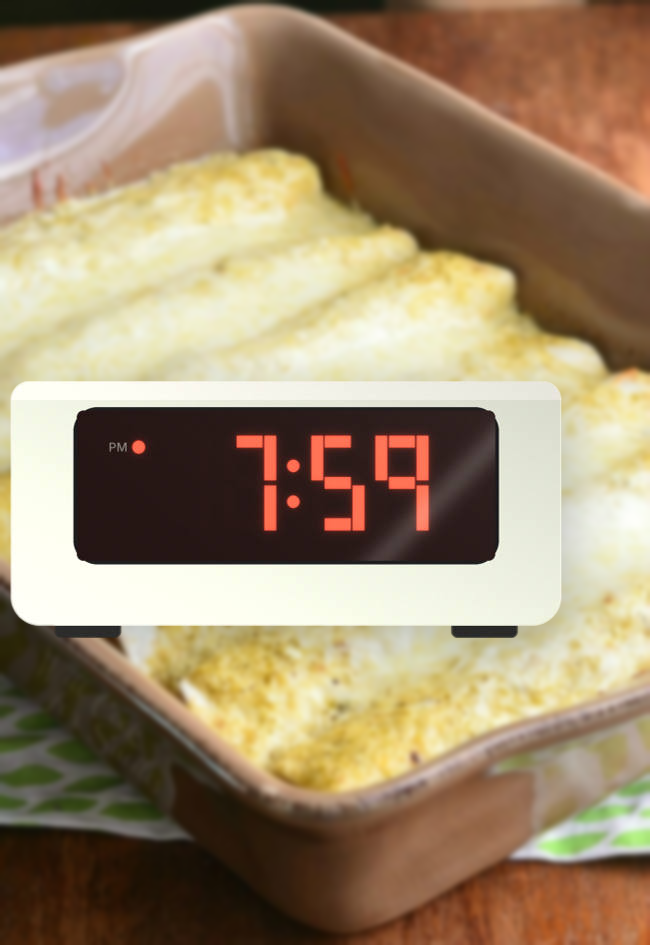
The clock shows 7:59
